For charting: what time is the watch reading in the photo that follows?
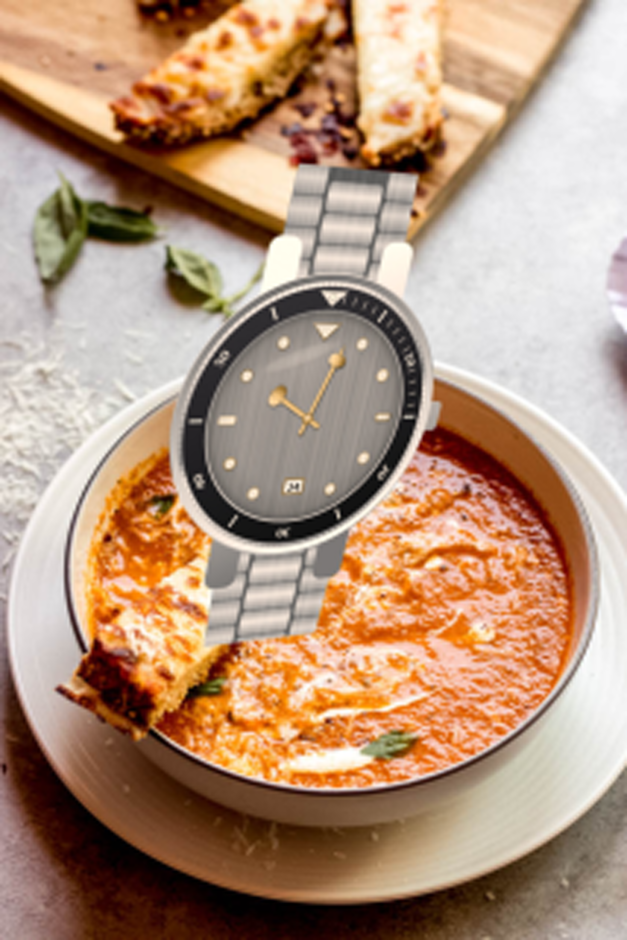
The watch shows 10:03
